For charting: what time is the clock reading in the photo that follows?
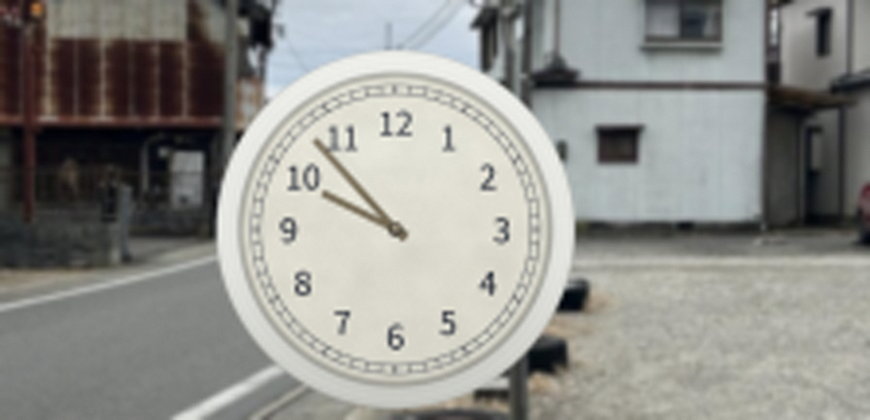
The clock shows 9:53
